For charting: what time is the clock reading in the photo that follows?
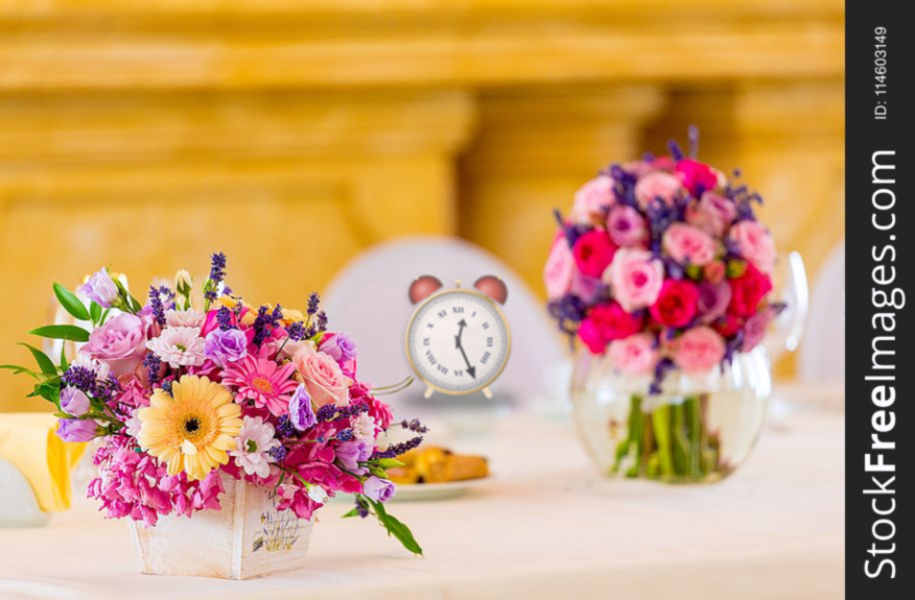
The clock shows 12:26
